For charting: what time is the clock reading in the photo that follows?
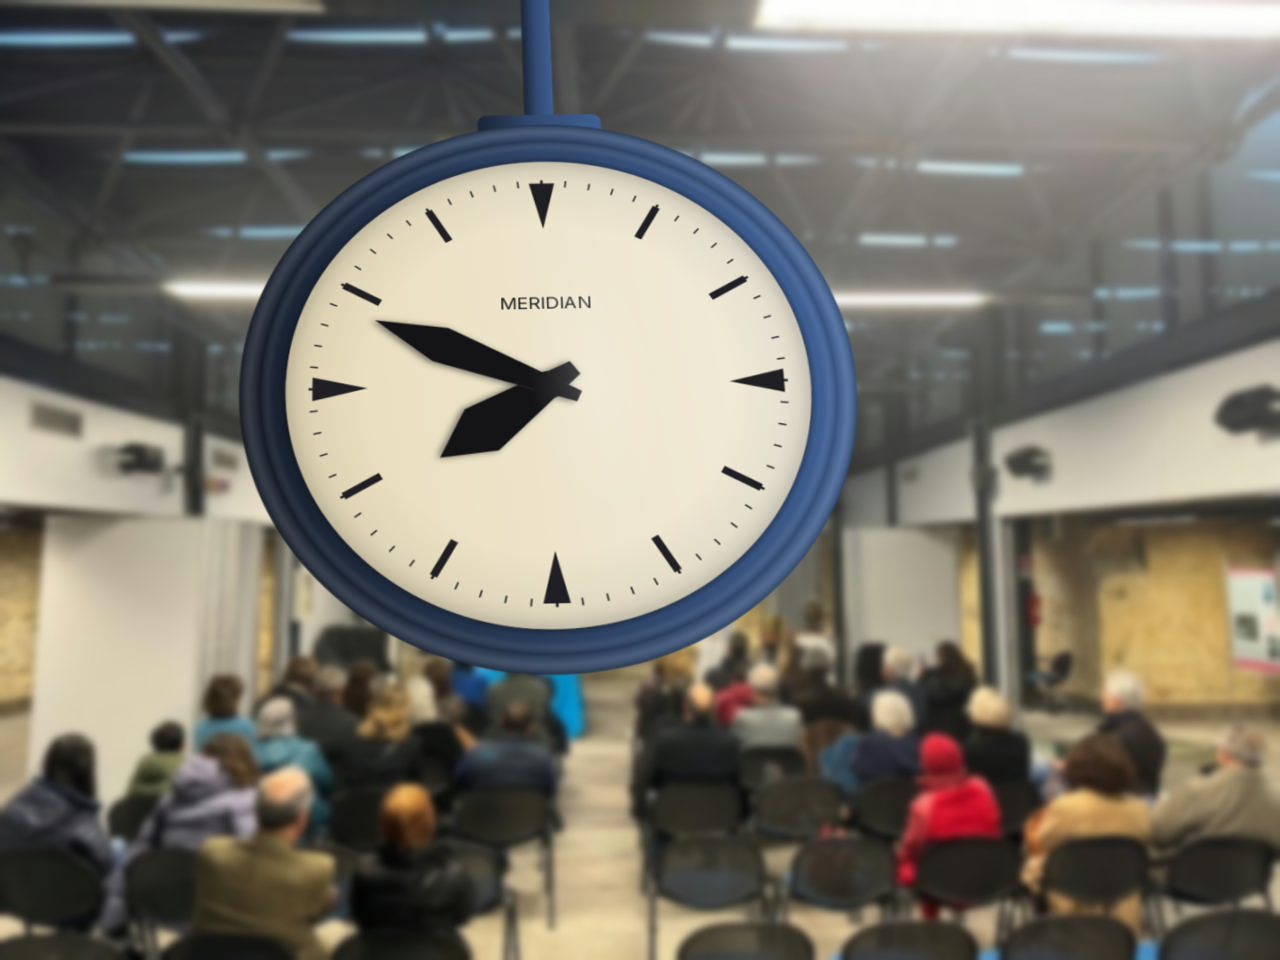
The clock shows 7:49
